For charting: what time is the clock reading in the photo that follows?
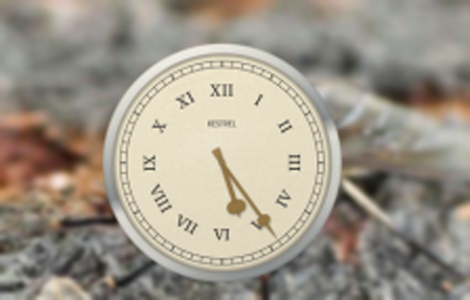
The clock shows 5:24
